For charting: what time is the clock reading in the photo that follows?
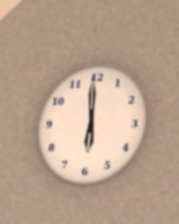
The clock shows 5:59
